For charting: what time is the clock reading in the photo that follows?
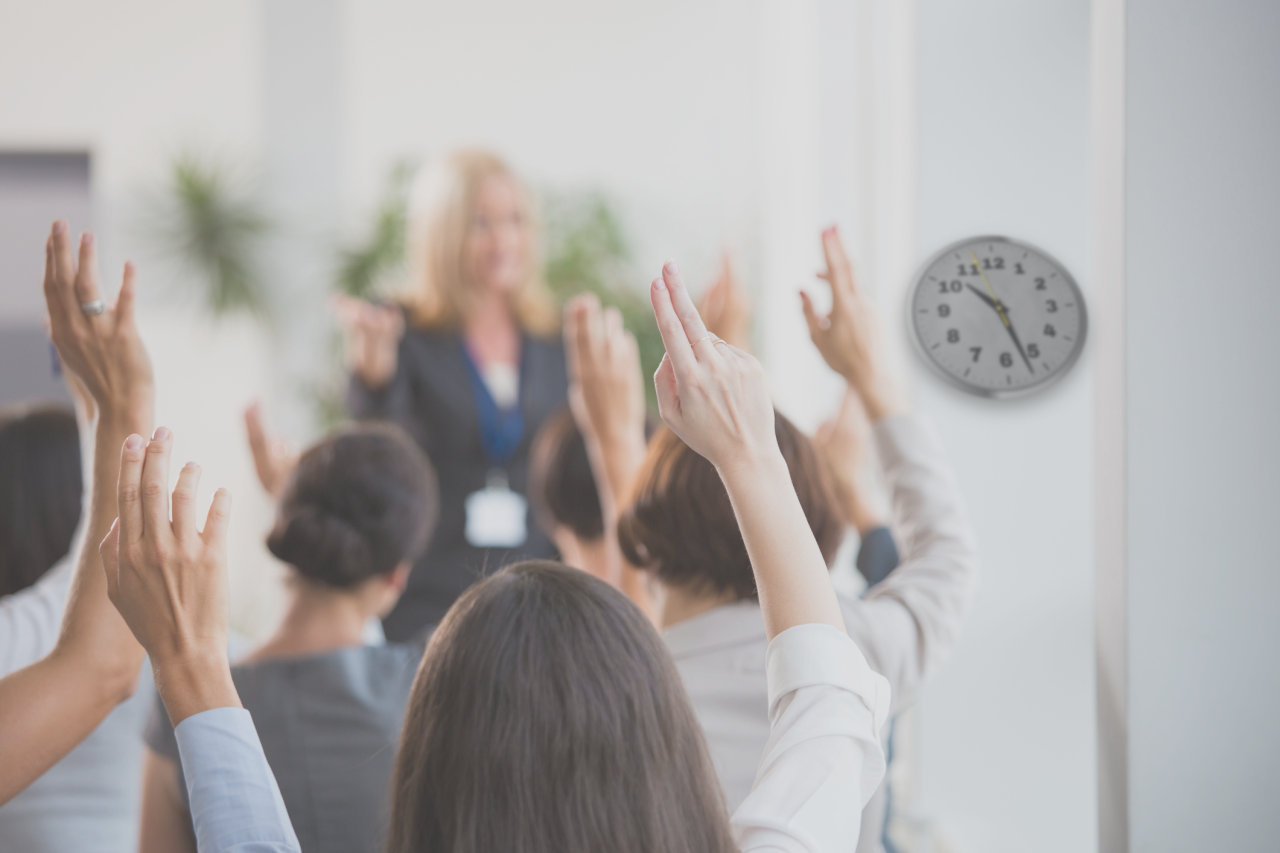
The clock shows 10:26:57
